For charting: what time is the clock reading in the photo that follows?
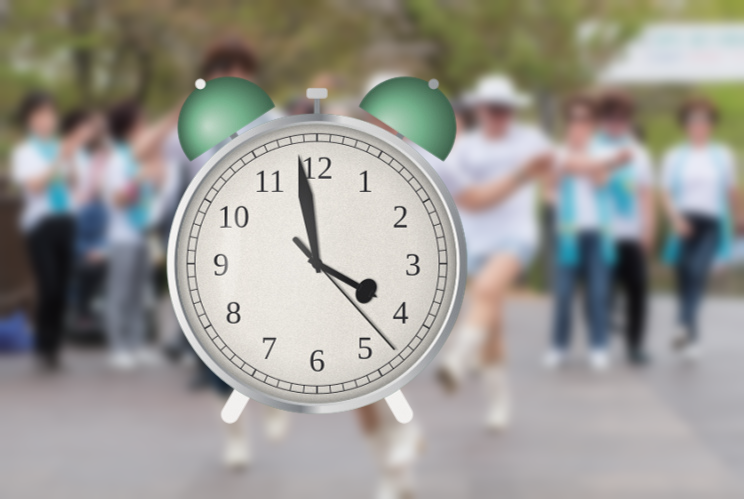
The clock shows 3:58:23
